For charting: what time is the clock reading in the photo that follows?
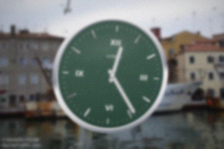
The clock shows 12:24
